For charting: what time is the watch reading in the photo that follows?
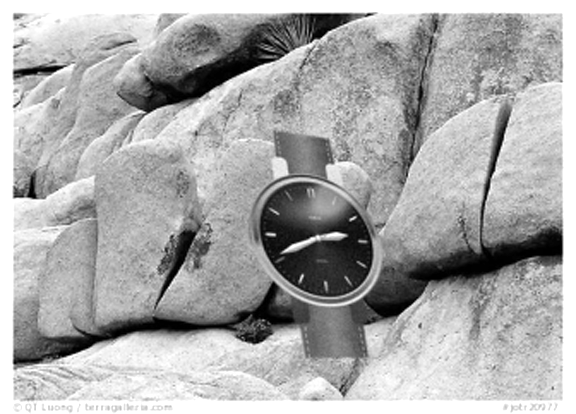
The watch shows 2:41
